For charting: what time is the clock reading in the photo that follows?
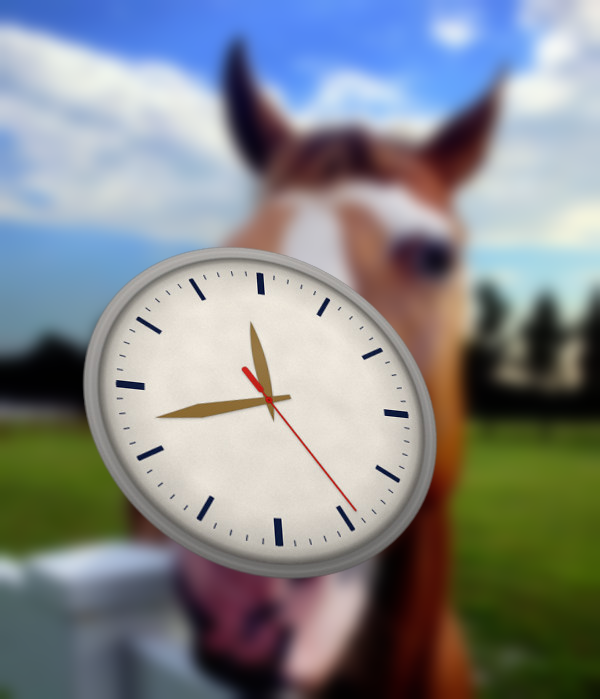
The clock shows 11:42:24
